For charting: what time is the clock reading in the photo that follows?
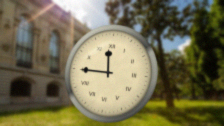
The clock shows 11:45
